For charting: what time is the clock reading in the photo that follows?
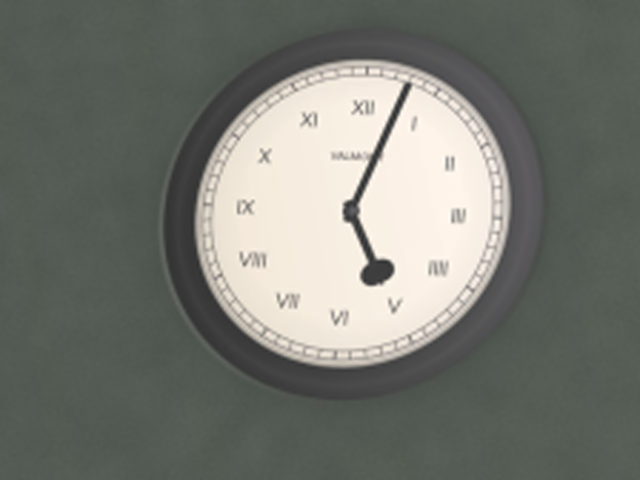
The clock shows 5:03
